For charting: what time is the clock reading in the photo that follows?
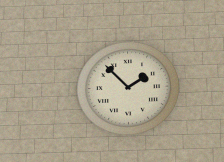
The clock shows 1:53
